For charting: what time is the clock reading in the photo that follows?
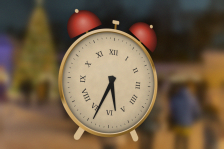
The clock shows 5:34
